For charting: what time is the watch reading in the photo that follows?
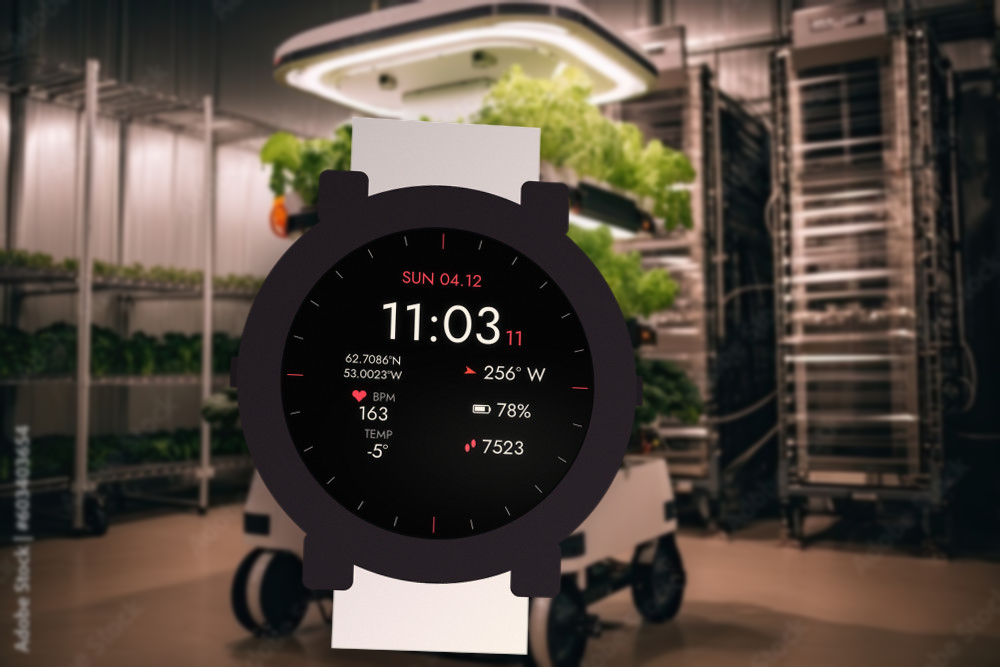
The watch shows 11:03:11
